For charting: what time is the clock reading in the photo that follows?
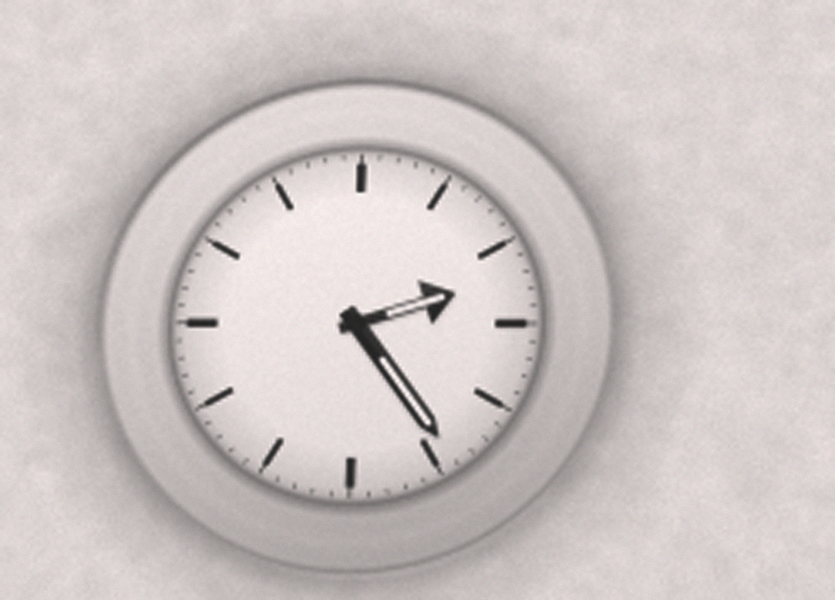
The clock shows 2:24
